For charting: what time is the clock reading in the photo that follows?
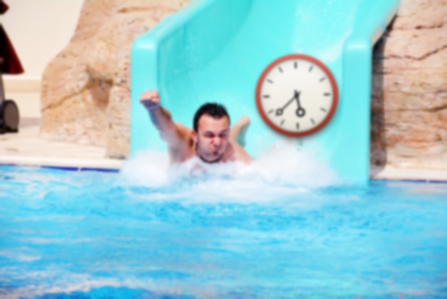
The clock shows 5:38
